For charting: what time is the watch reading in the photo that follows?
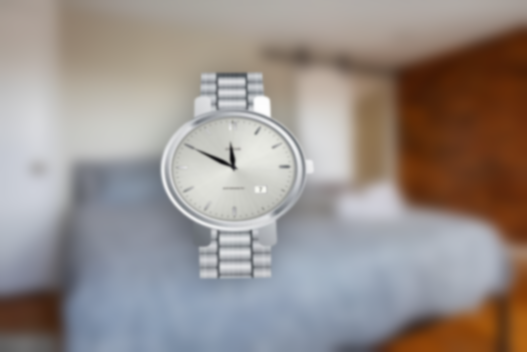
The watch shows 11:50
